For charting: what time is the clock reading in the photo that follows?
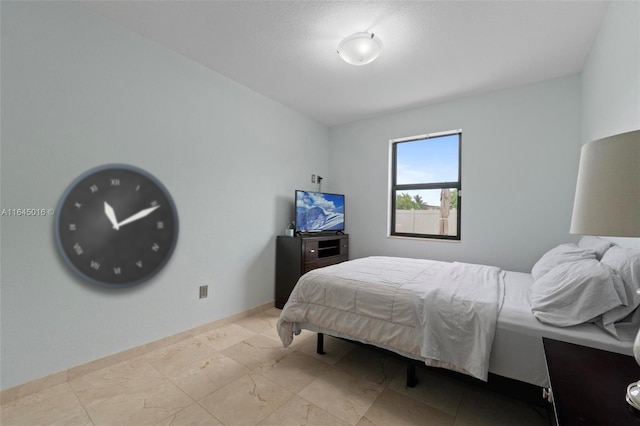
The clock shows 11:11
